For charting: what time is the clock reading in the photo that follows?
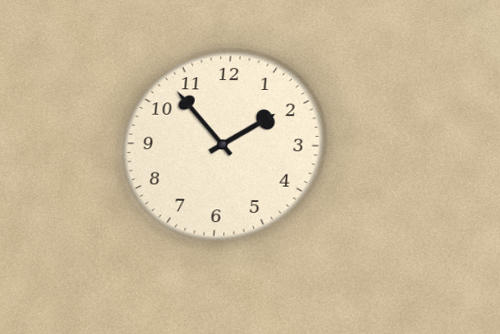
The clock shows 1:53
